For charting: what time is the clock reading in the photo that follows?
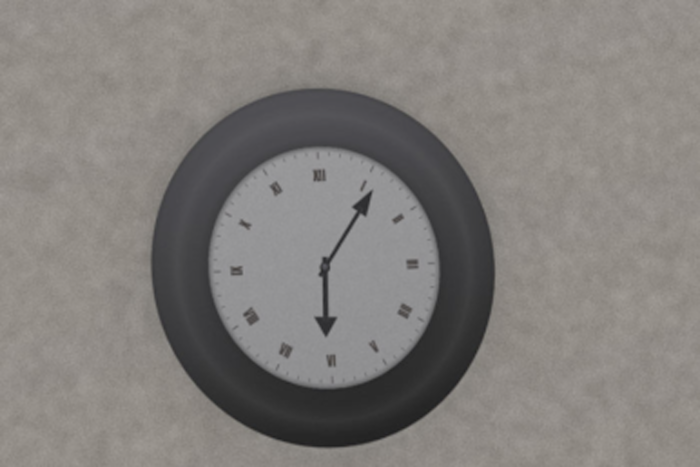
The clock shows 6:06
